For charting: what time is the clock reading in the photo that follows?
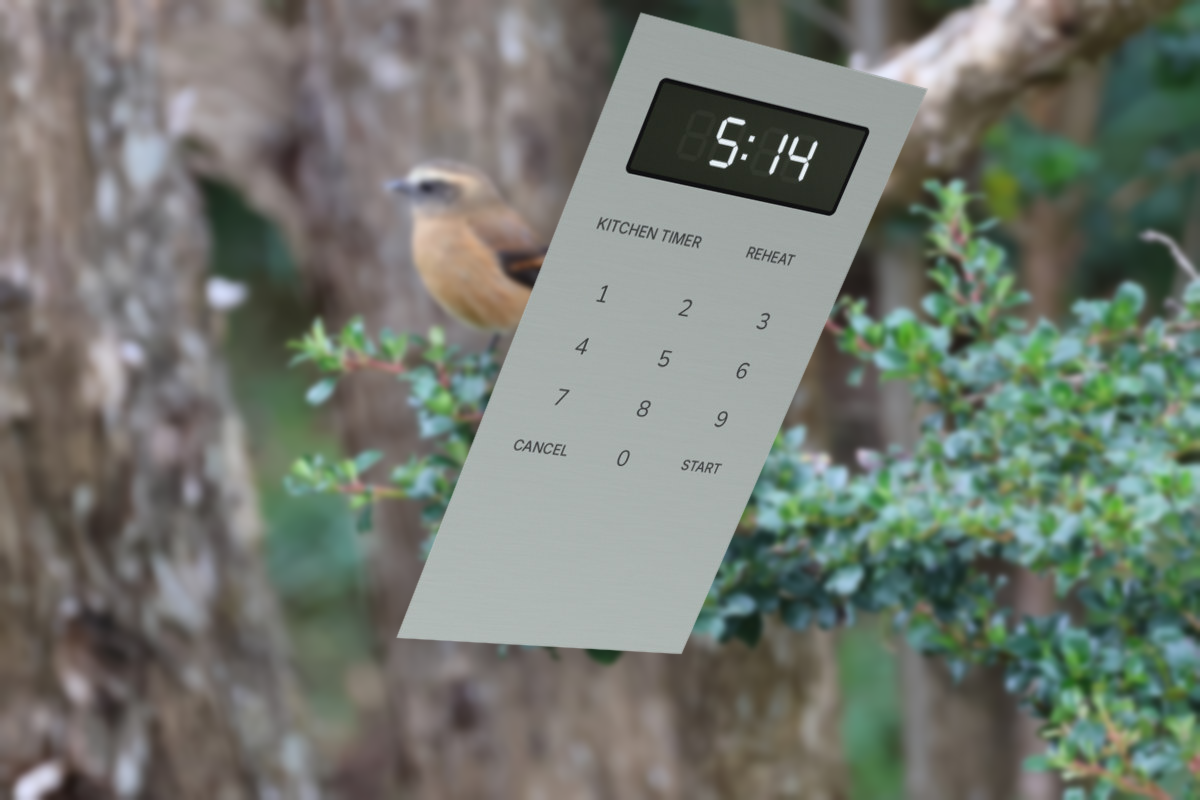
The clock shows 5:14
